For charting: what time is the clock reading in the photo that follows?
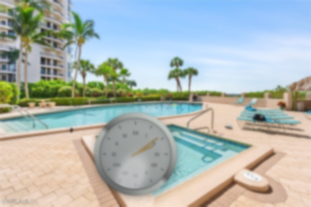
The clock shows 2:09
